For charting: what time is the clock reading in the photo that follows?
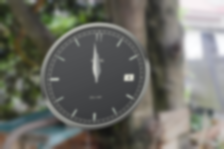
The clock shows 11:59
